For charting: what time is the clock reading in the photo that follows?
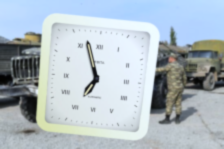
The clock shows 6:57
